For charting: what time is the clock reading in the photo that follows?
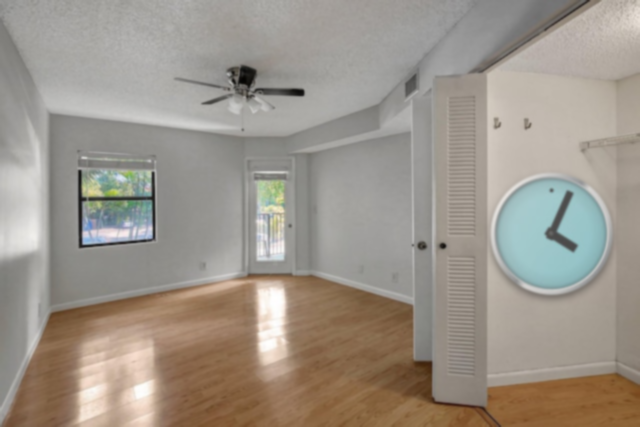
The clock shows 4:04
